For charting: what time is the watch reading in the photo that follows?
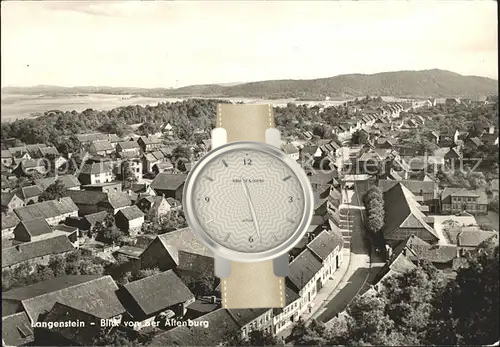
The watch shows 11:28
